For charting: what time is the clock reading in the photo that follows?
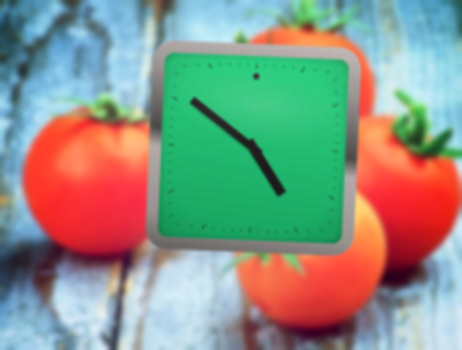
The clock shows 4:51
